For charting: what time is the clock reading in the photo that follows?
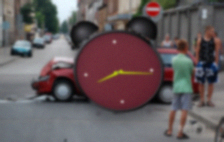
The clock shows 8:16
